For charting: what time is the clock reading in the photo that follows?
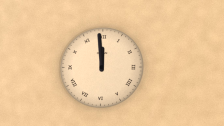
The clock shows 11:59
